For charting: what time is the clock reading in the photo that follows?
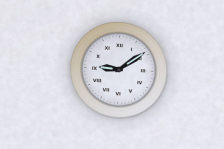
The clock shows 9:09
